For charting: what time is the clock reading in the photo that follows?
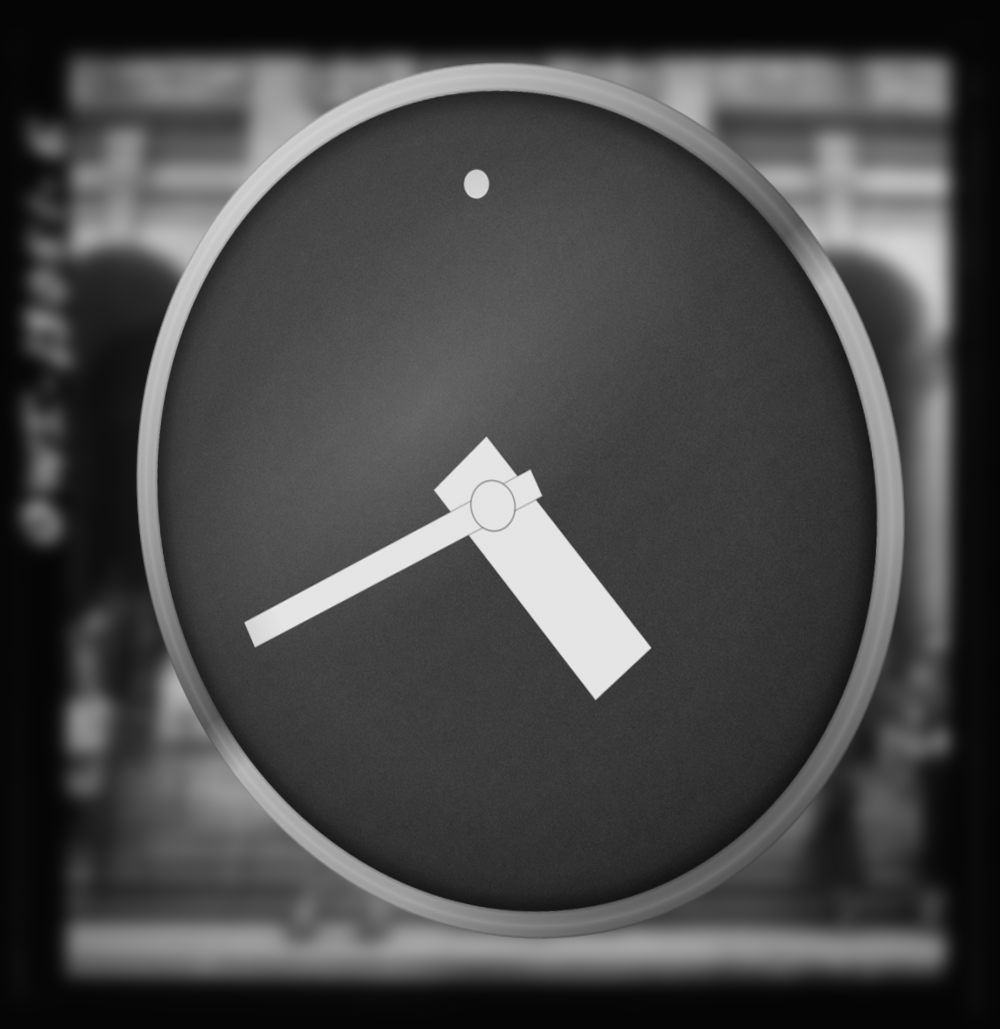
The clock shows 4:41
